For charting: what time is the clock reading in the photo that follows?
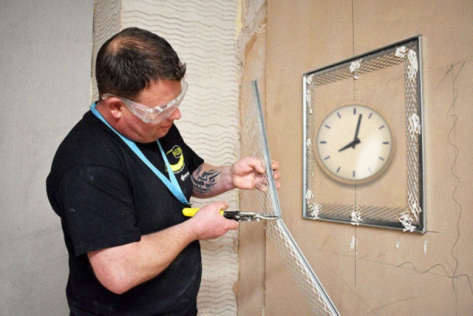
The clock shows 8:02
